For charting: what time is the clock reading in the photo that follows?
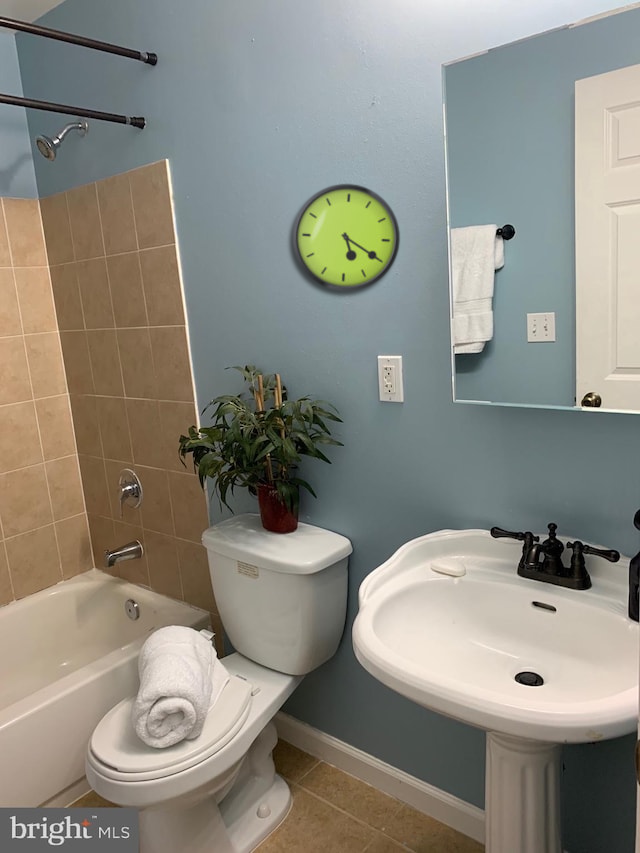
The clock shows 5:20
